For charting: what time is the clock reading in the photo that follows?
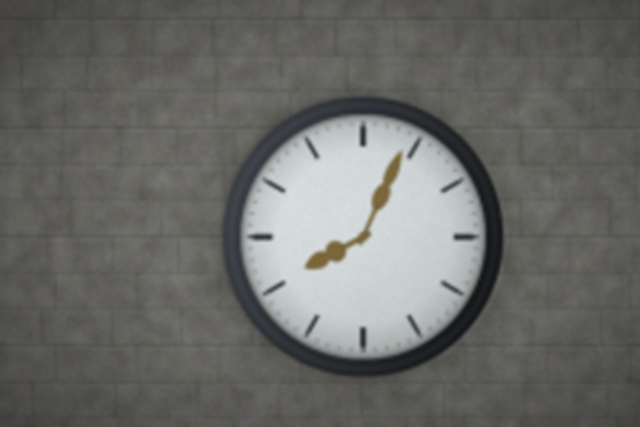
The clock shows 8:04
